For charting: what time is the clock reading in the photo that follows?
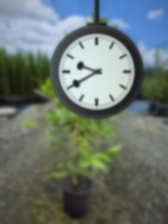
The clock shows 9:40
